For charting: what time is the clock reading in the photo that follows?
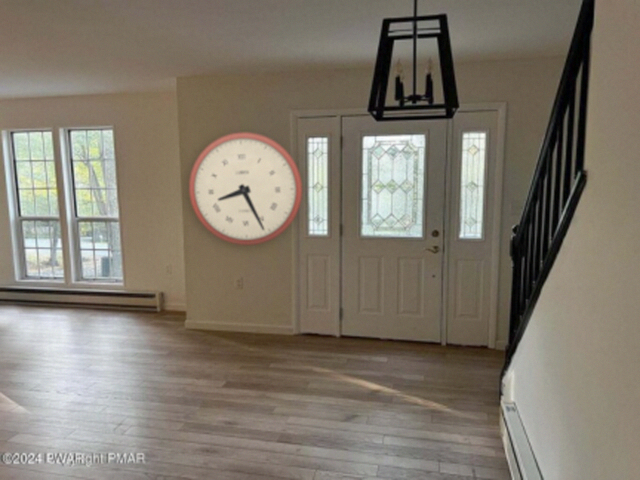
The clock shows 8:26
